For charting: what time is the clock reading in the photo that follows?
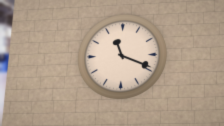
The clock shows 11:19
